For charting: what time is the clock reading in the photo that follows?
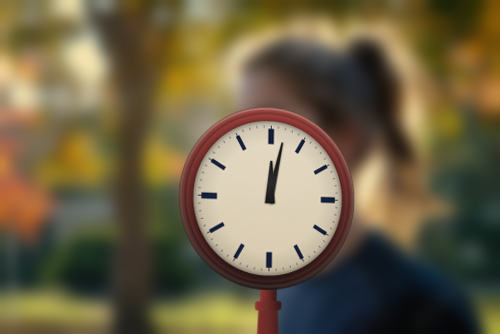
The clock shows 12:02
